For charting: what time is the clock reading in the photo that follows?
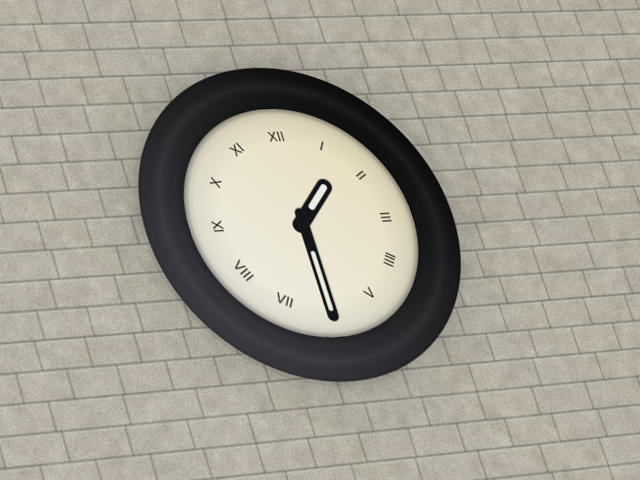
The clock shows 1:30
